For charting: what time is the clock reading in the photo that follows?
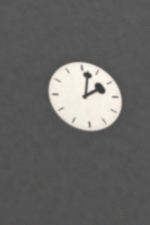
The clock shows 2:02
